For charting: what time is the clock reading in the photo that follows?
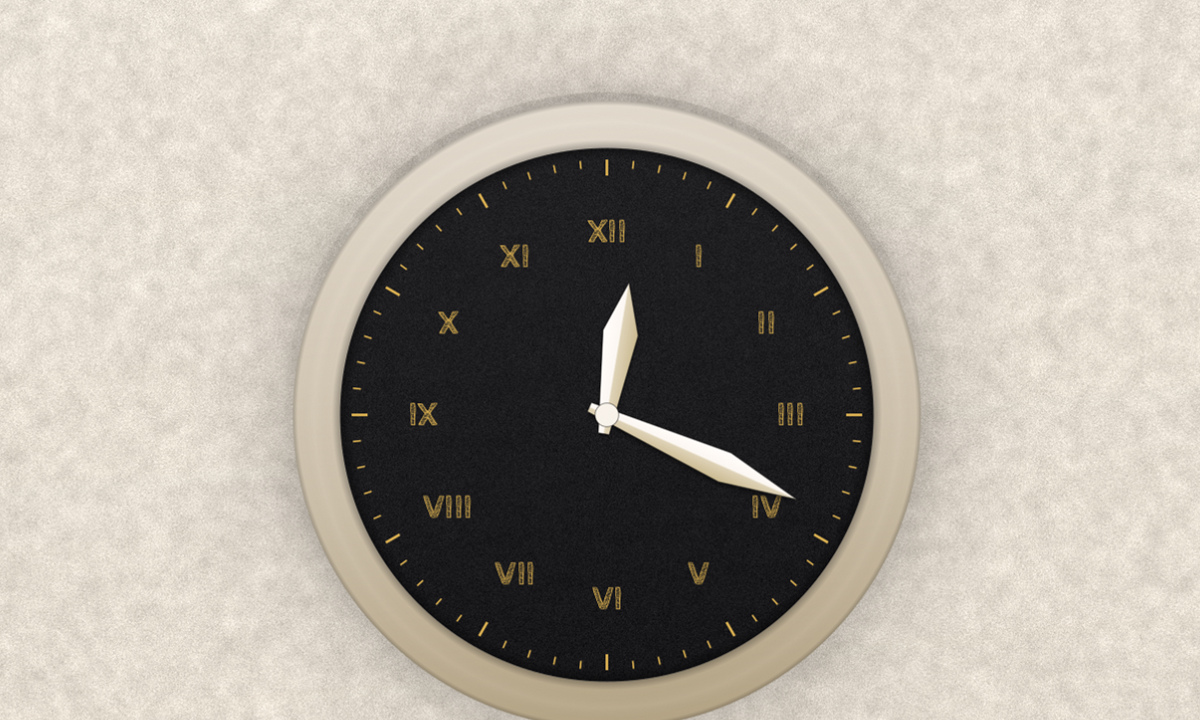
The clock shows 12:19
